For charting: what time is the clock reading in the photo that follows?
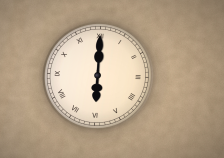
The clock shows 6:00
